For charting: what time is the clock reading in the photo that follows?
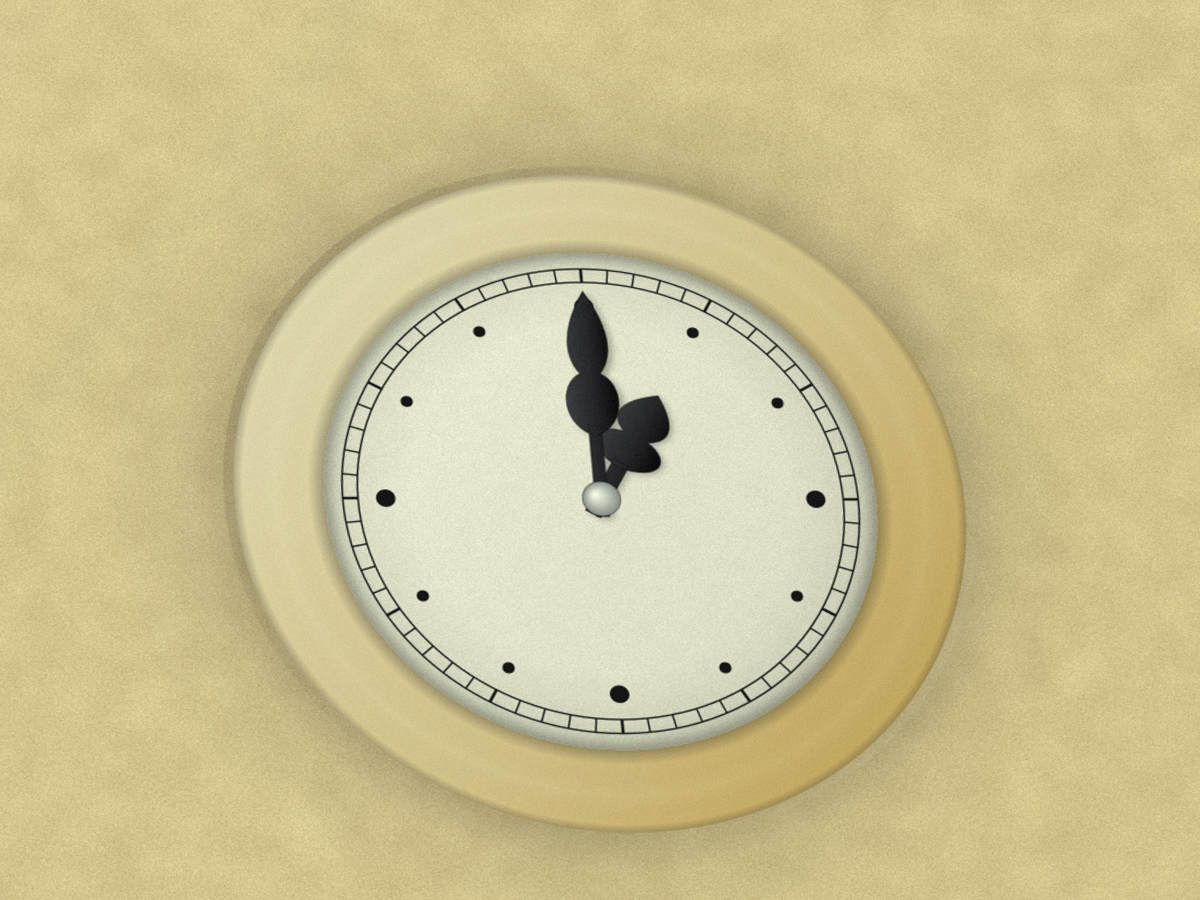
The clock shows 1:00
